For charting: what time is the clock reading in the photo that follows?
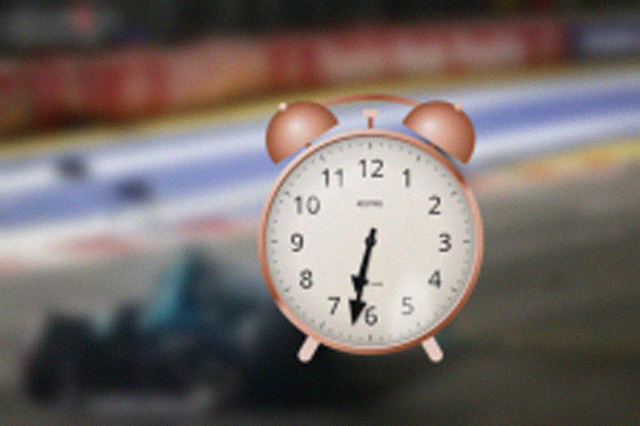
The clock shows 6:32
